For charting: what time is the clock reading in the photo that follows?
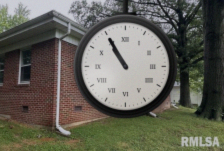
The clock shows 10:55
